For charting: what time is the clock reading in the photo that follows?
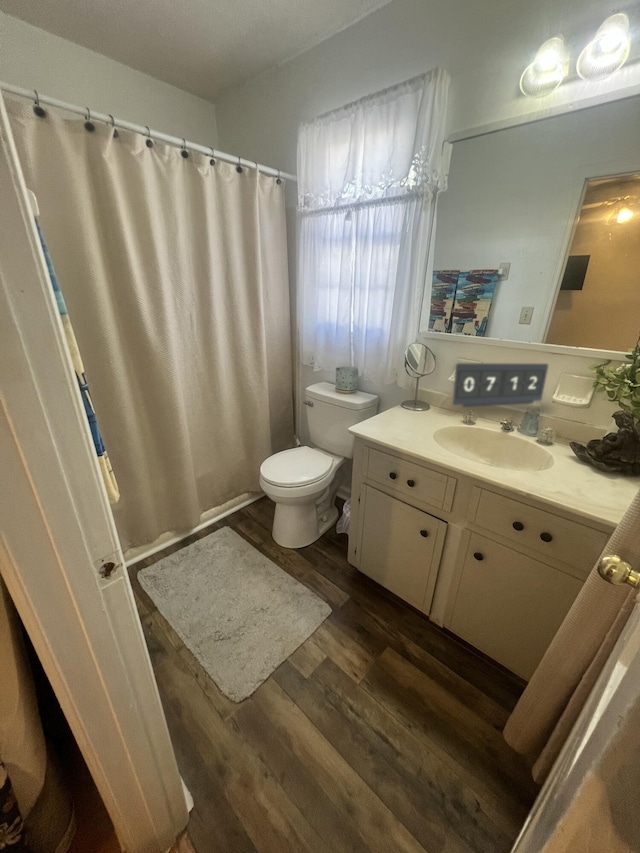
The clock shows 7:12
